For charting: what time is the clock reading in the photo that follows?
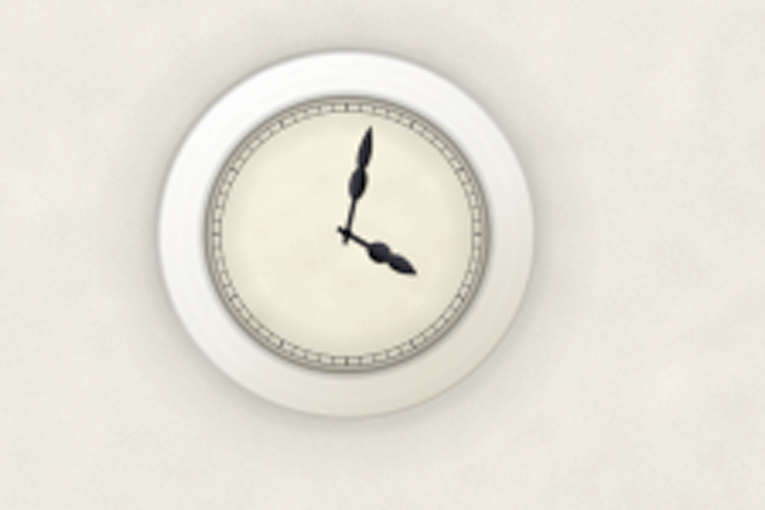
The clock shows 4:02
